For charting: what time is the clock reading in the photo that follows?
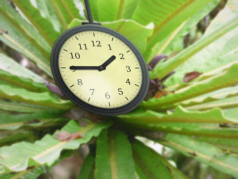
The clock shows 1:45
